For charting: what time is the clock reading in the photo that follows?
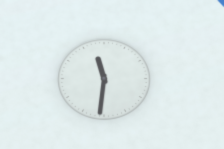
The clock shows 11:31
